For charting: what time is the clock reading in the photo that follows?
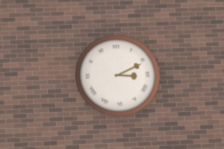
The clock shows 3:11
